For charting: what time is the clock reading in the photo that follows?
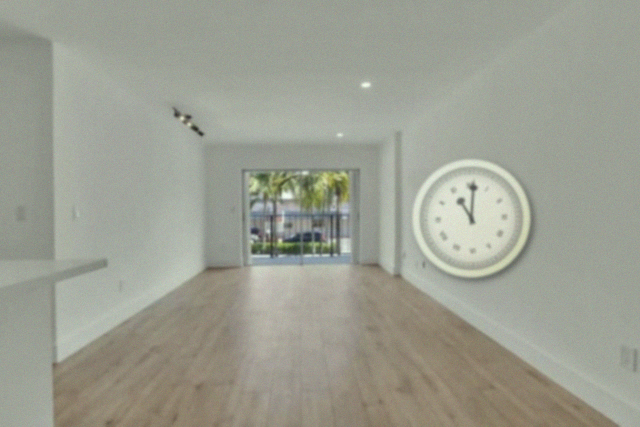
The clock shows 11:01
